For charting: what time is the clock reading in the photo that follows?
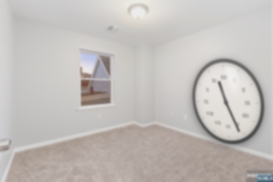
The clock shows 11:26
